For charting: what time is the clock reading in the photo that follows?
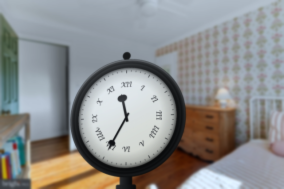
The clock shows 11:35
